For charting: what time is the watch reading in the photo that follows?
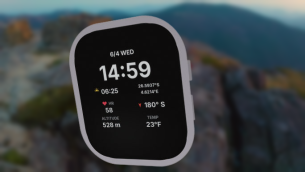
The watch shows 14:59
